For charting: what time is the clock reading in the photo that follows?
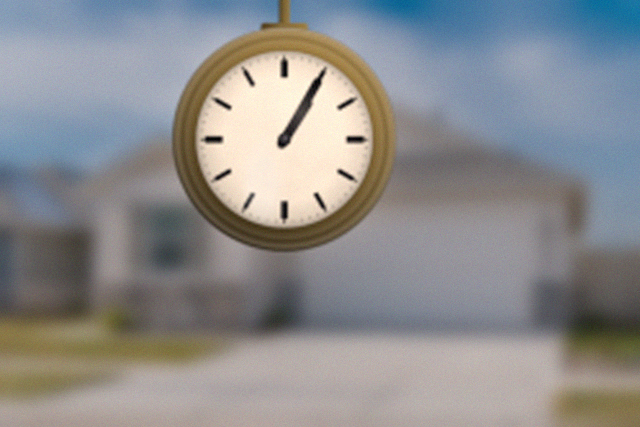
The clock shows 1:05
